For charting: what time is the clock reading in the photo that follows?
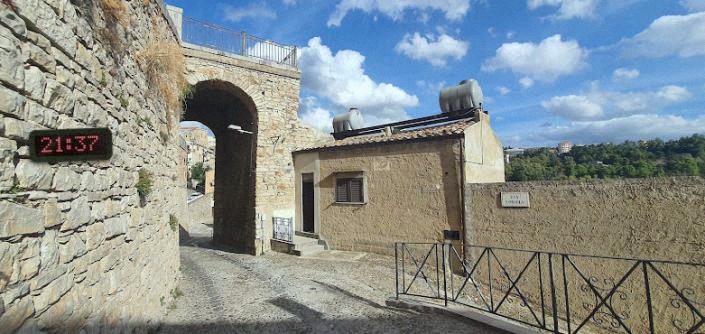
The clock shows 21:37
